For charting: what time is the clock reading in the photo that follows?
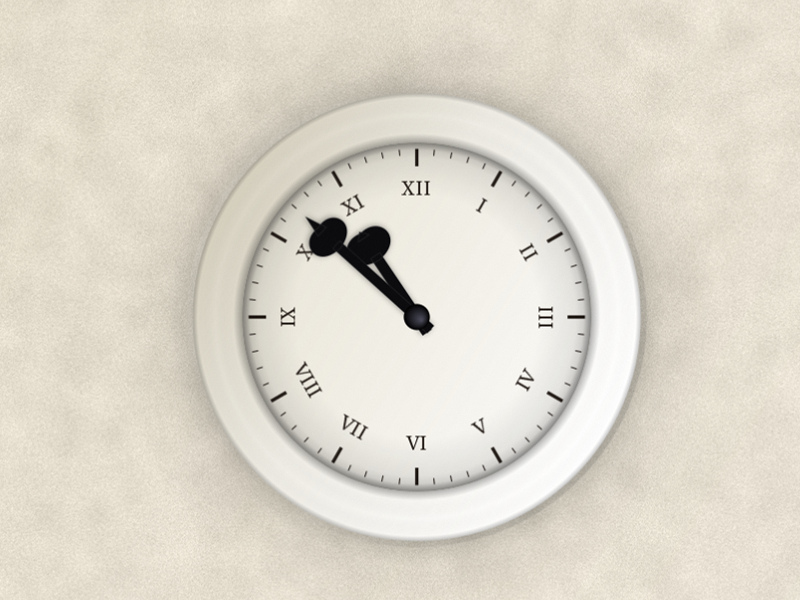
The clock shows 10:52
